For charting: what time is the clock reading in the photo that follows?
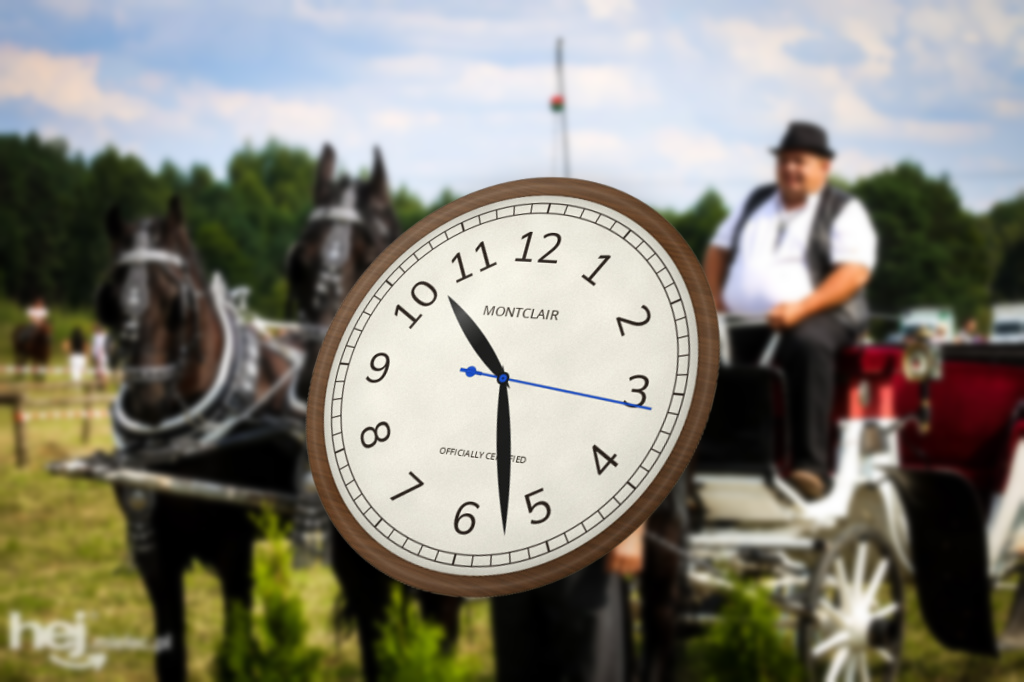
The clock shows 10:27:16
